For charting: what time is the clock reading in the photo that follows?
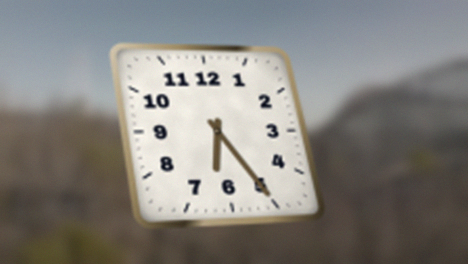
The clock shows 6:25
